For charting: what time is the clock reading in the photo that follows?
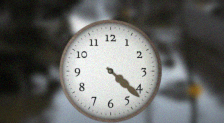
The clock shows 4:22
